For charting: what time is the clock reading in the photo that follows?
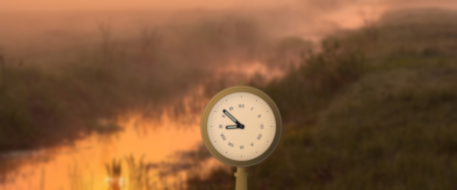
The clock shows 8:52
